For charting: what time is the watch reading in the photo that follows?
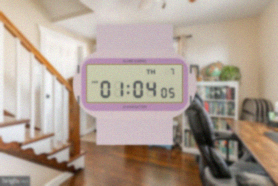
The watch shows 1:04:05
